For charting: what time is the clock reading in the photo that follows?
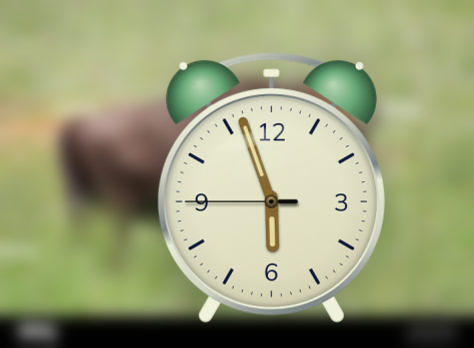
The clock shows 5:56:45
